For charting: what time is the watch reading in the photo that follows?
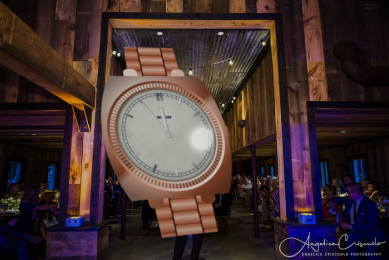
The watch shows 11:55
